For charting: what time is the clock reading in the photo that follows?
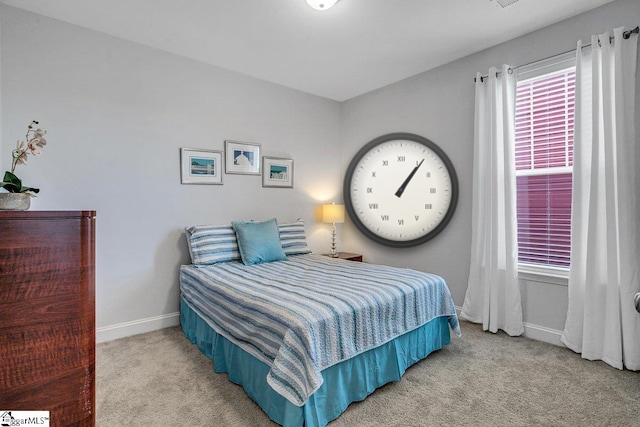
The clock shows 1:06
